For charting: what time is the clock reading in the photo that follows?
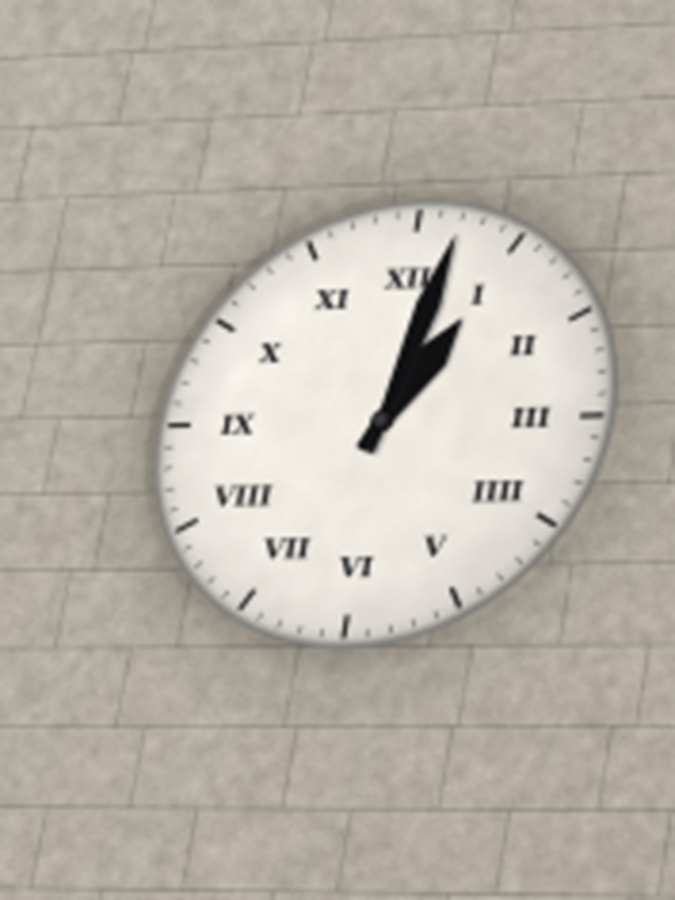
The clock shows 1:02
